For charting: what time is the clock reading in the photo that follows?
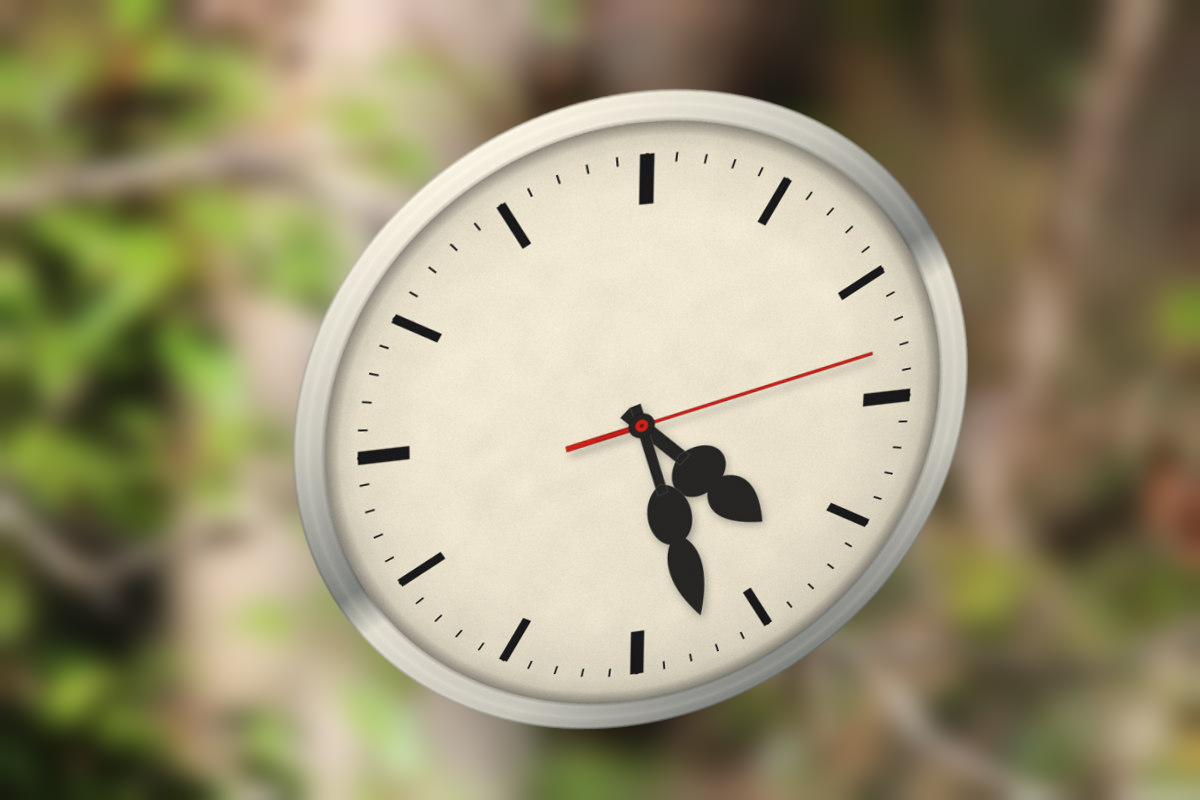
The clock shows 4:27:13
